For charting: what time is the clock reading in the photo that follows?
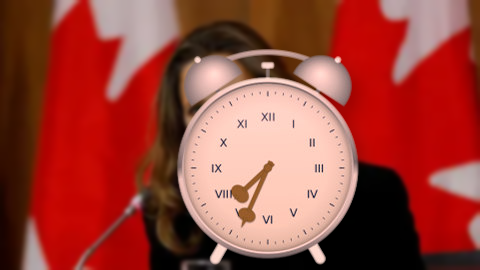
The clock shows 7:34
